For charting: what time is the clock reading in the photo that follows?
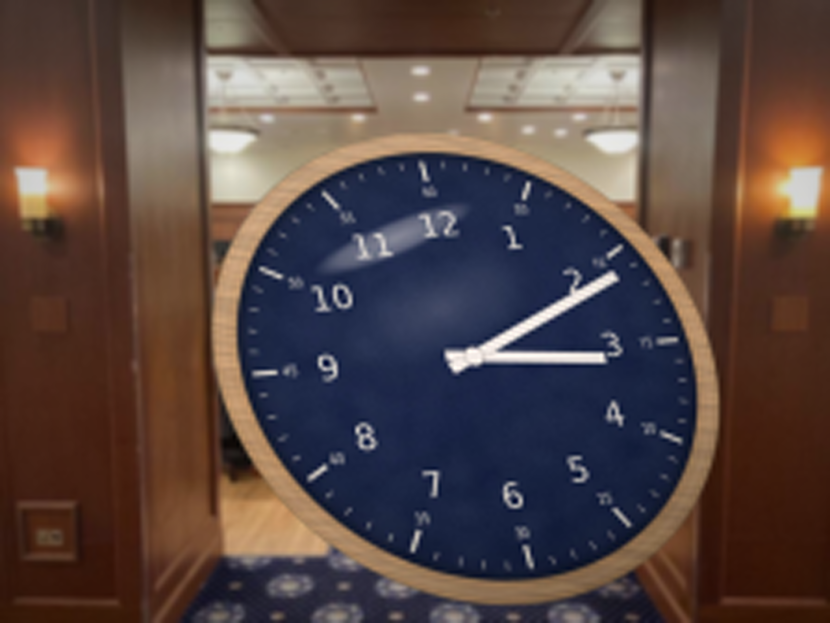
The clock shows 3:11
